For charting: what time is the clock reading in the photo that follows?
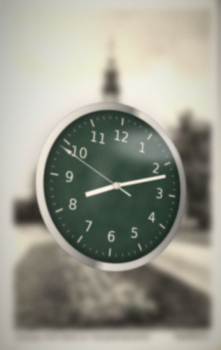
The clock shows 8:11:49
